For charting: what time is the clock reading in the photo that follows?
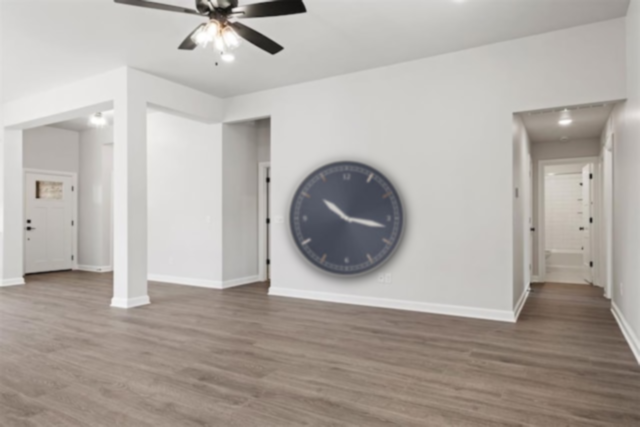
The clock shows 10:17
